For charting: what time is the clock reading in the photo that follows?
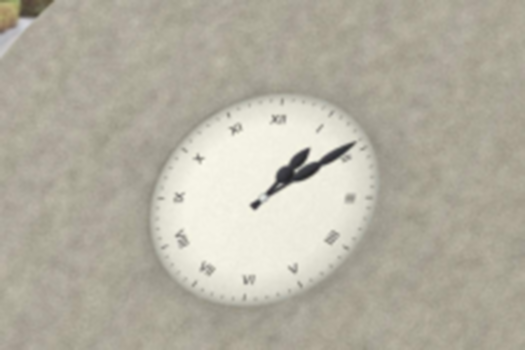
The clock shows 1:09
